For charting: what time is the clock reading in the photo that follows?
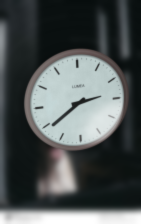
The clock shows 2:39
